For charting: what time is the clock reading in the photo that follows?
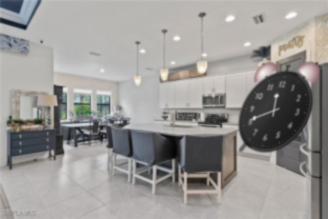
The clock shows 11:41
